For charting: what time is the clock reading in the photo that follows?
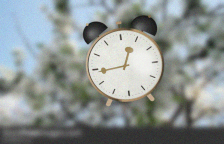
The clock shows 12:44
